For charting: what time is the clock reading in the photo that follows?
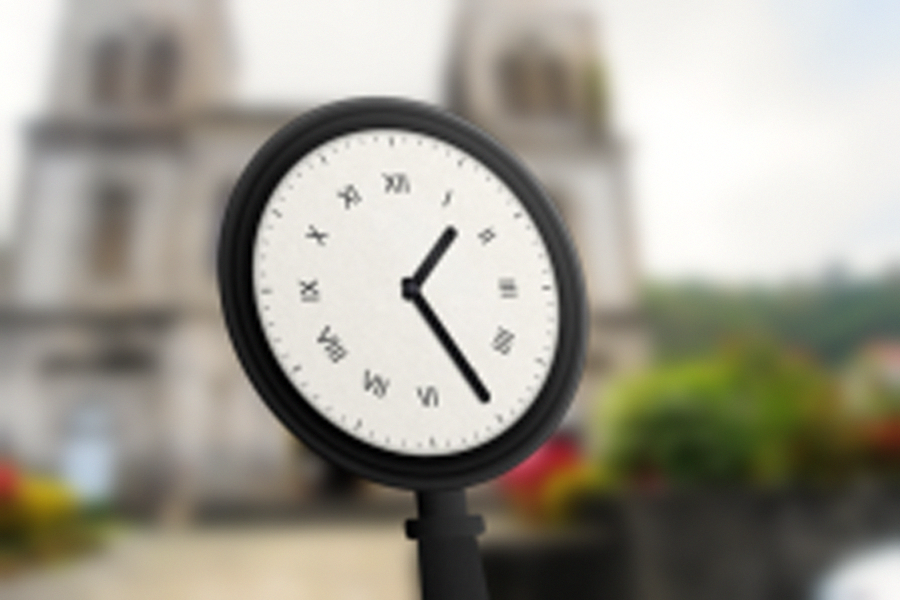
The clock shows 1:25
